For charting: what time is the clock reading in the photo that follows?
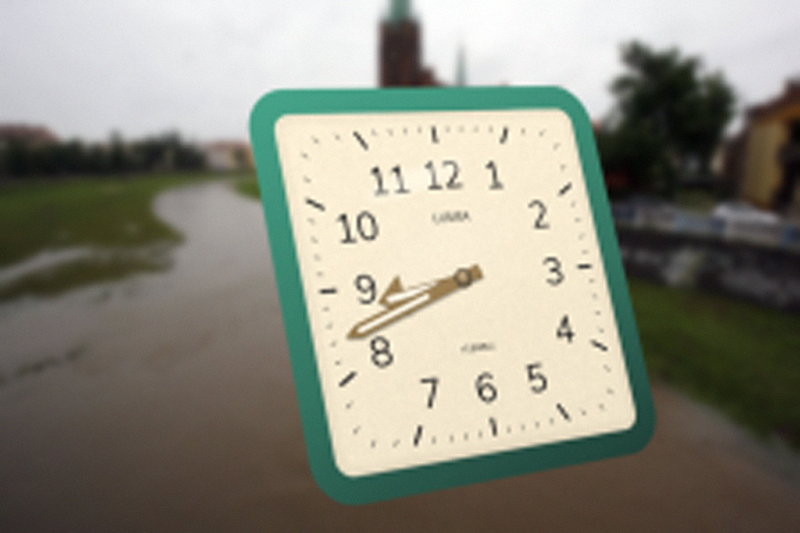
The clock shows 8:42
